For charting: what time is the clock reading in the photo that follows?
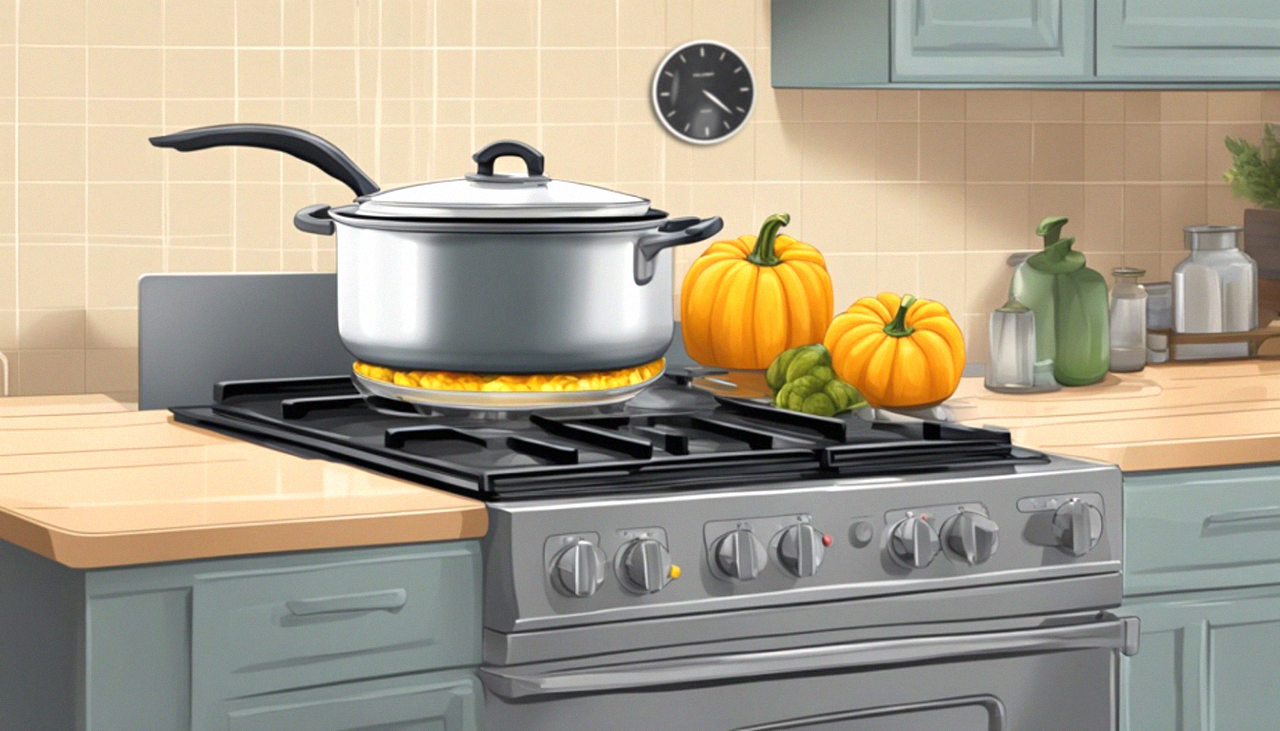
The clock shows 4:22
